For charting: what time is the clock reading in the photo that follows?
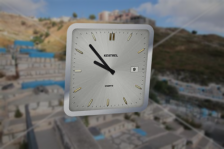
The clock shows 9:53
